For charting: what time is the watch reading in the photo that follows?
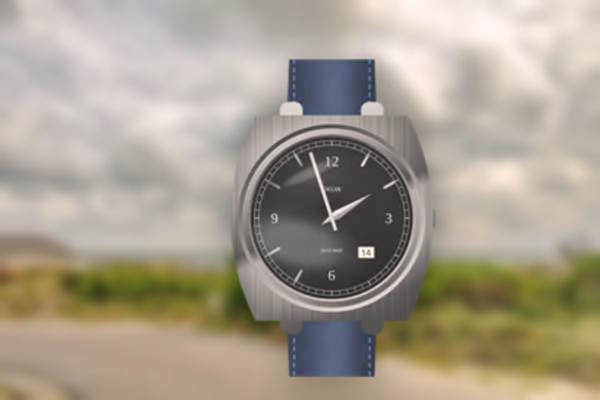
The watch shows 1:57
